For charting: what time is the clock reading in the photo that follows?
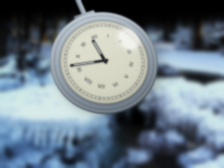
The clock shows 11:47
